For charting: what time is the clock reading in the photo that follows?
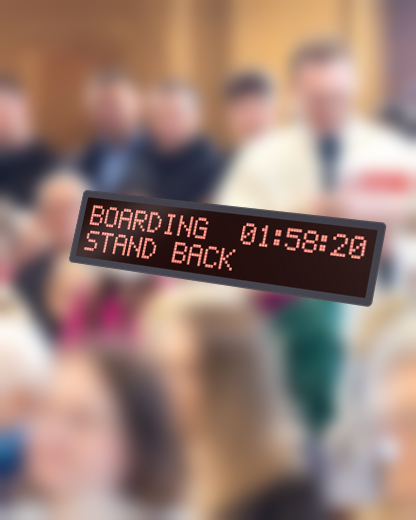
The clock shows 1:58:20
